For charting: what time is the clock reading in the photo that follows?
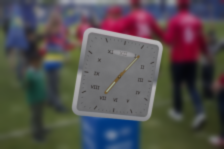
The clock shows 7:06
